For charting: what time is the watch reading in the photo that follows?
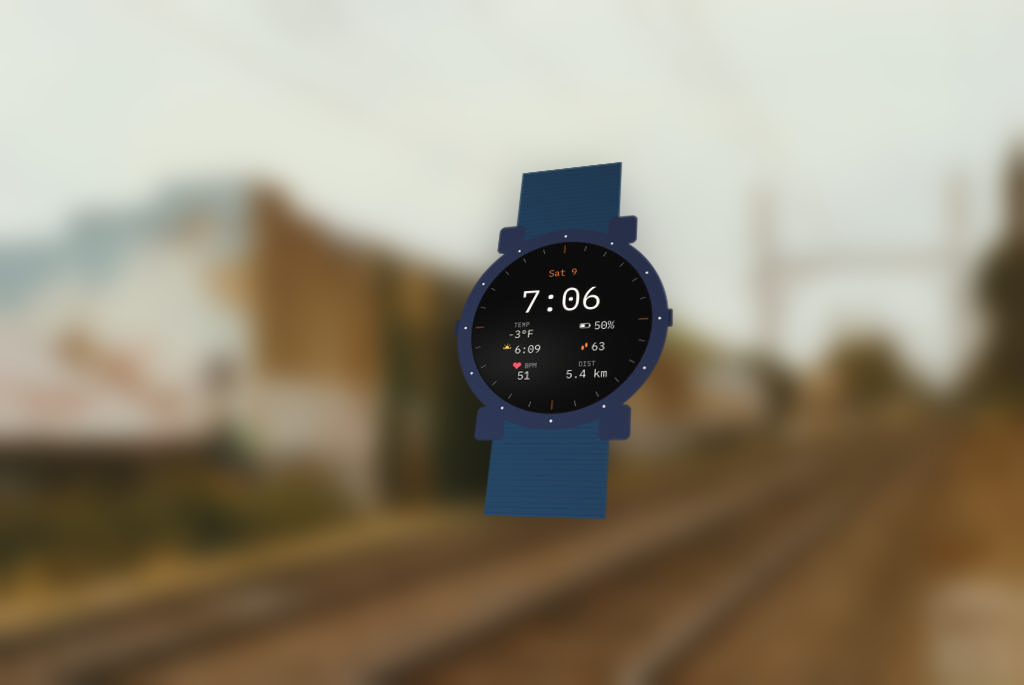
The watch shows 7:06
